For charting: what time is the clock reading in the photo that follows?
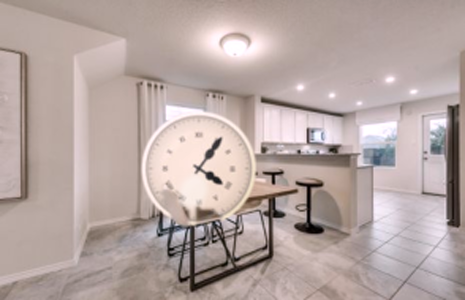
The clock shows 4:06
